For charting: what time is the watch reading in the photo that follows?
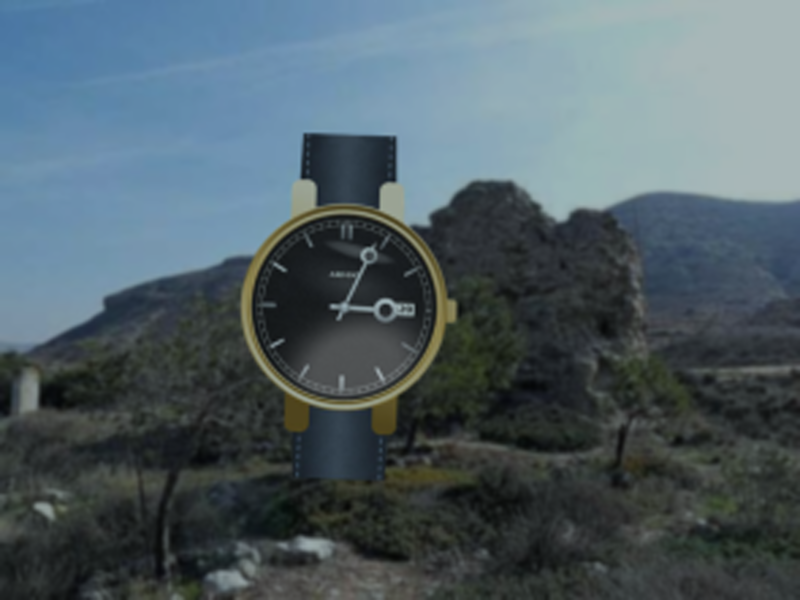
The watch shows 3:04
